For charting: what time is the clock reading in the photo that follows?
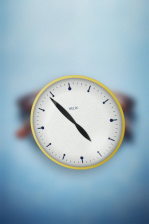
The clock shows 4:54
